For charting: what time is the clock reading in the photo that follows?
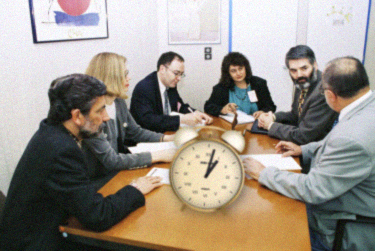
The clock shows 1:02
